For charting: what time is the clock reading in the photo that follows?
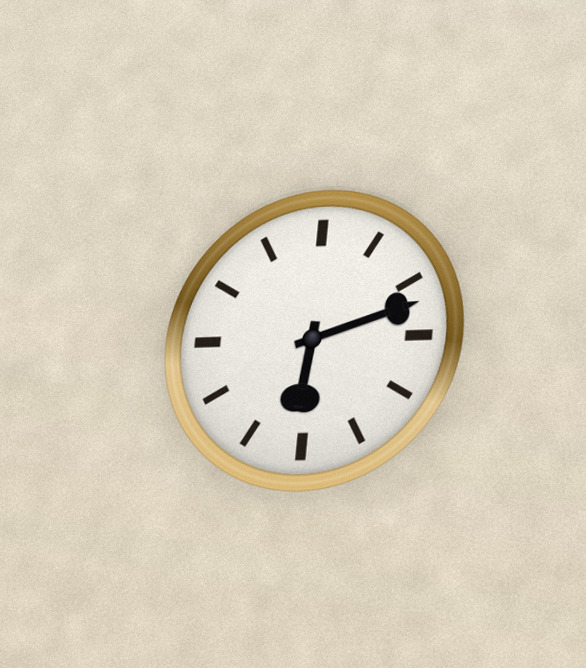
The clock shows 6:12
